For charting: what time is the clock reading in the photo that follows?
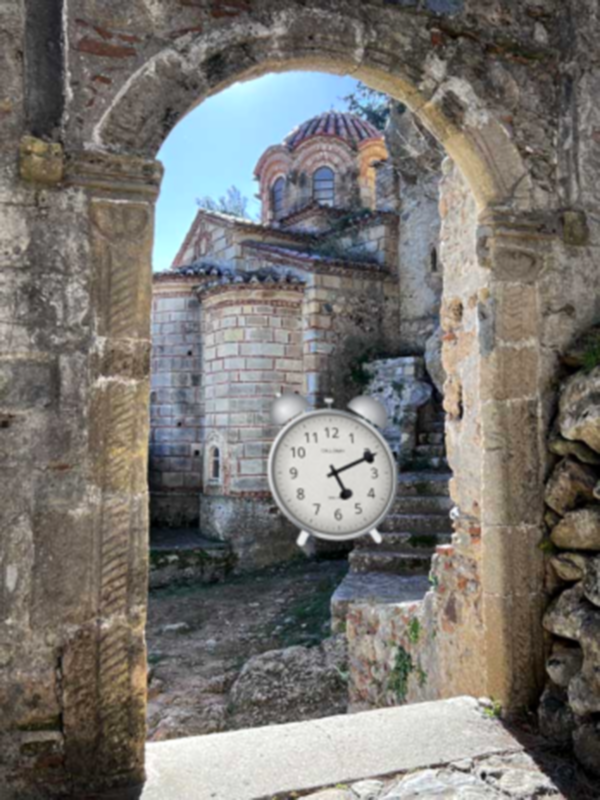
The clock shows 5:11
